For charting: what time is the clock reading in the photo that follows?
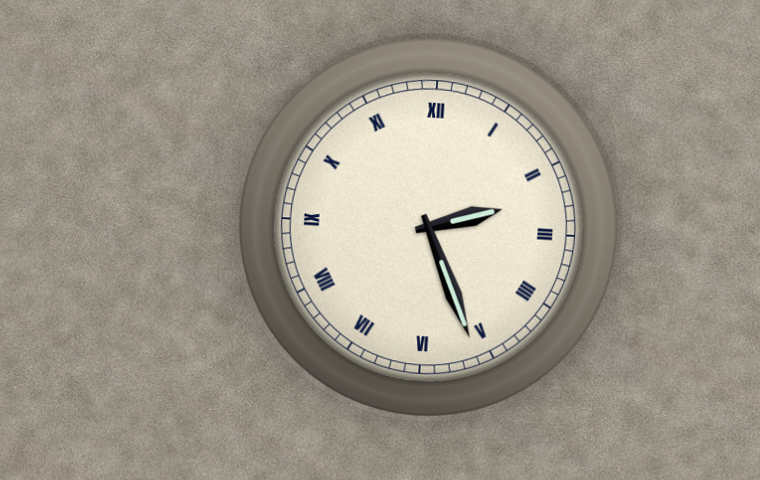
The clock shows 2:26
